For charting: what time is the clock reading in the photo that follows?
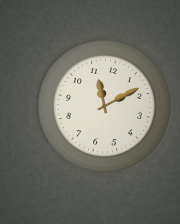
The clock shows 11:08
